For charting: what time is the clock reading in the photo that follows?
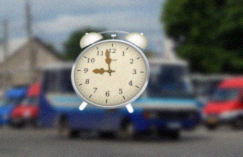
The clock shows 8:58
